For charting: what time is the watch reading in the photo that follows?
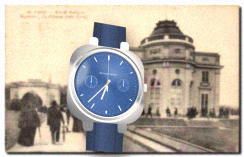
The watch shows 6:37
